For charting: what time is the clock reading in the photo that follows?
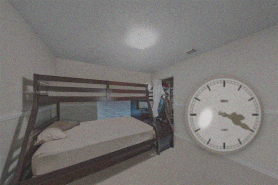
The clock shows 3:20
